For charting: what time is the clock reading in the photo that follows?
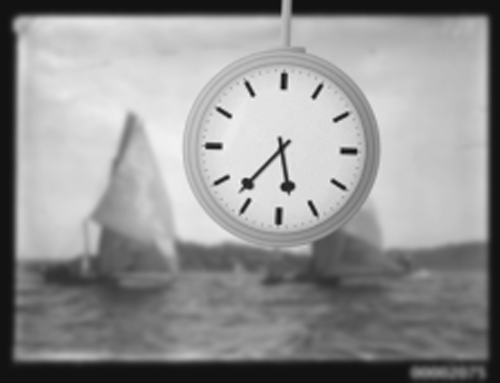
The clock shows 5:37
